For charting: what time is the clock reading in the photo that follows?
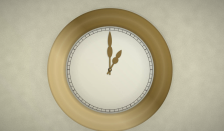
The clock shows 1:00
